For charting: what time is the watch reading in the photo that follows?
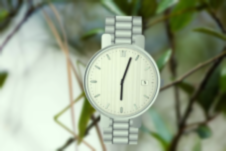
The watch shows 6:03
